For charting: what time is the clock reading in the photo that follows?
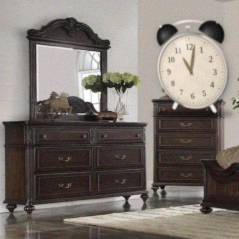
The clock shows 11:02
